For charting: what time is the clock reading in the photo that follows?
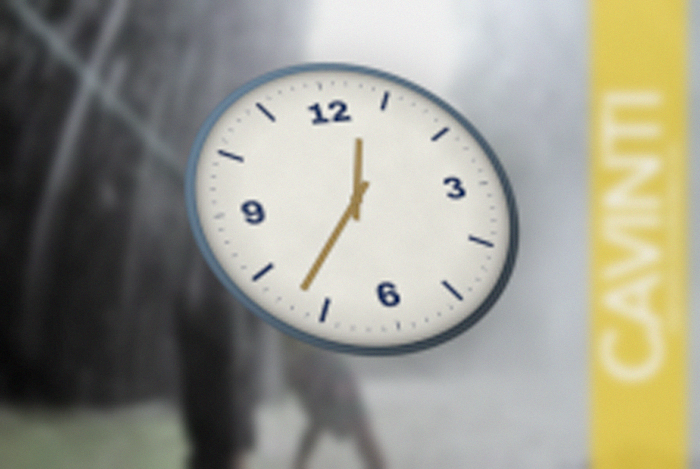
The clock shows 12:37
